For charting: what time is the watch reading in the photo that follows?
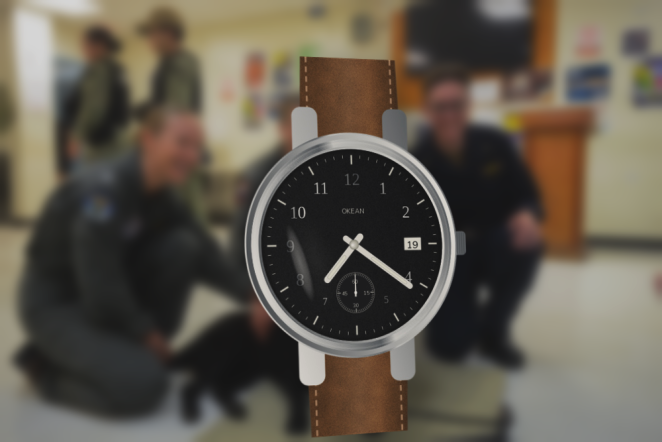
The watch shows 7:21
